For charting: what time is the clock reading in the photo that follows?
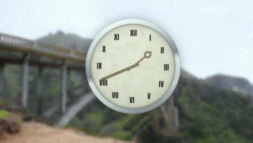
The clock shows 1:41
